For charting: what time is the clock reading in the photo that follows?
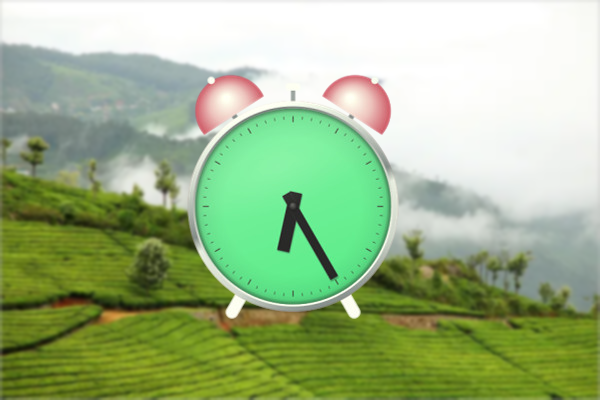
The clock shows 6:25
